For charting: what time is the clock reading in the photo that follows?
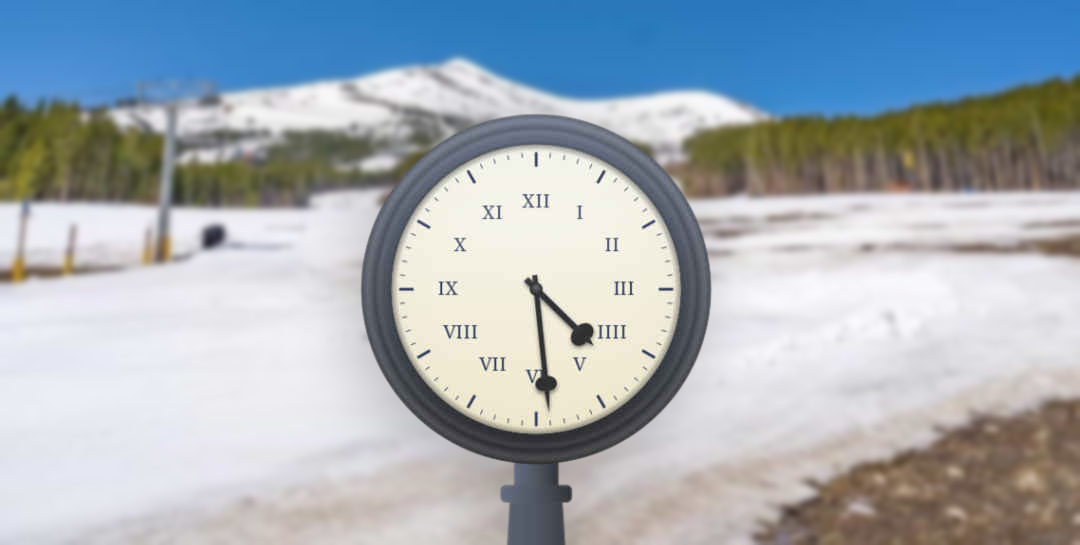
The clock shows 4:29
